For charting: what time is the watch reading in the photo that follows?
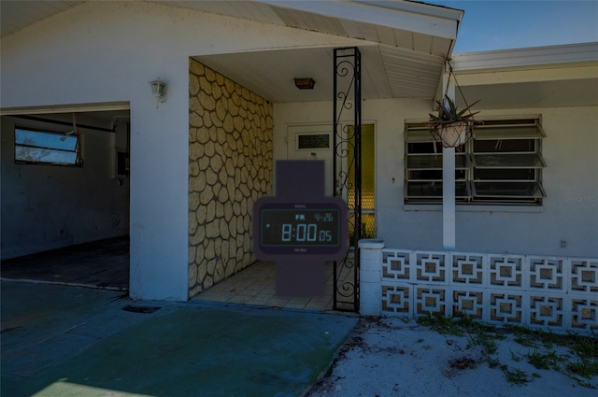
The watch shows 8:00:05
